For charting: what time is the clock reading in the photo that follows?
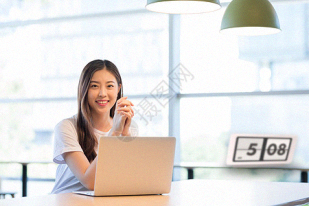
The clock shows 5:08
